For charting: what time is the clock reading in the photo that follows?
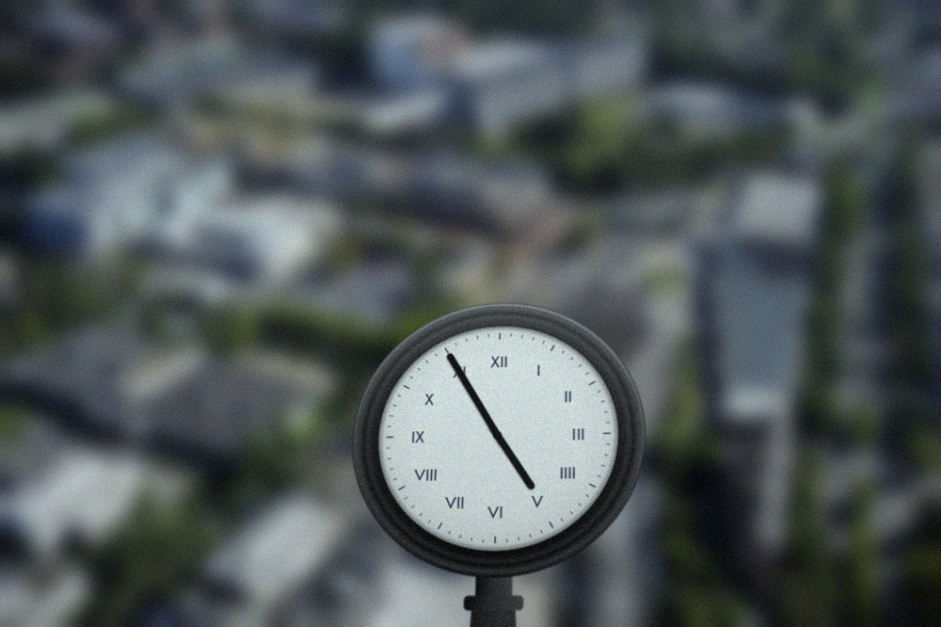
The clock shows 4:55
